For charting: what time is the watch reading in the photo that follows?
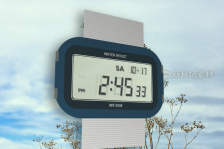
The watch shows 2:45:33
